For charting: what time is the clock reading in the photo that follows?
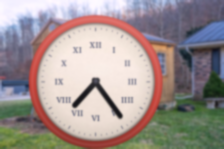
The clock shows 7:24
